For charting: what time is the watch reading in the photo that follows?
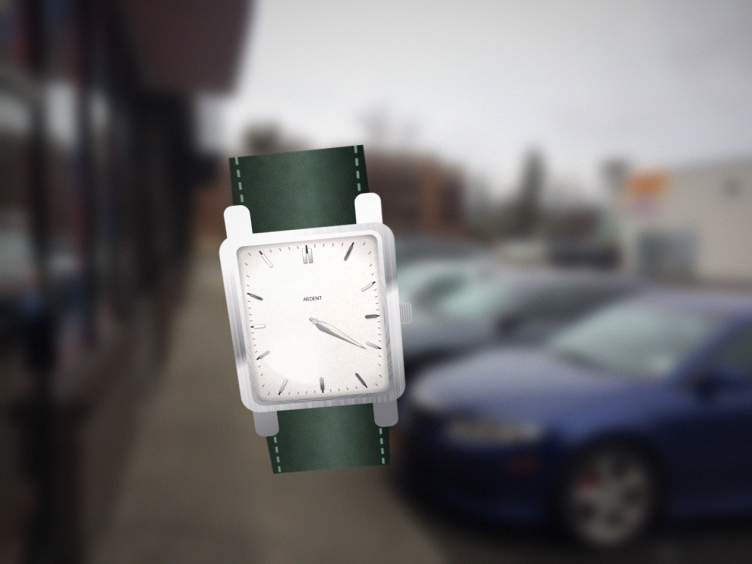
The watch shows 4:21
